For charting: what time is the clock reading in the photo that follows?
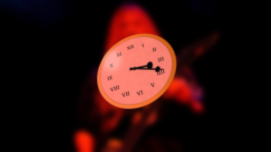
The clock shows 3:19
